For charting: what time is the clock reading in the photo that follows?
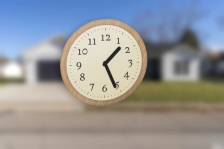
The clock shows 1:26
